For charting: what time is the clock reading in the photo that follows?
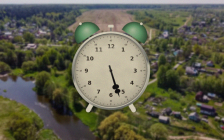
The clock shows 5:27
